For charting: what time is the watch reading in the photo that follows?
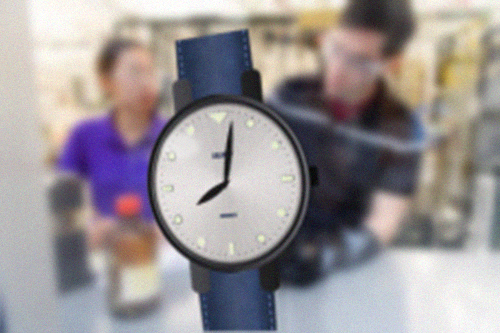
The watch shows 8:02
